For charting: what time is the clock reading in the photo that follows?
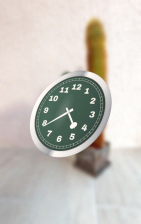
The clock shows 4:39
